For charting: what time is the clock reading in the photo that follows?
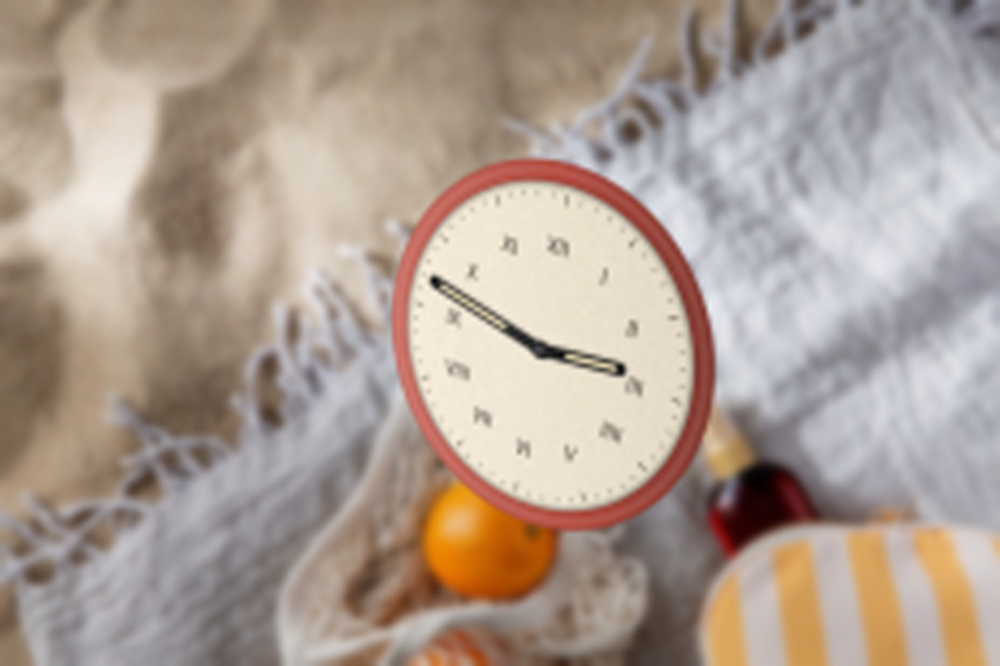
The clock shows 2:47
